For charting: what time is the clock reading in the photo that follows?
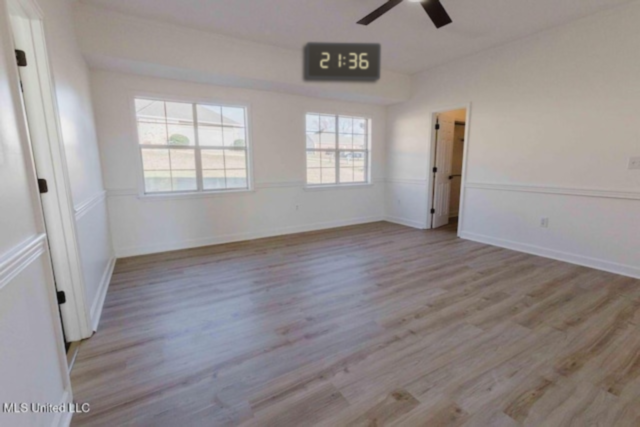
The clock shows 21:36
